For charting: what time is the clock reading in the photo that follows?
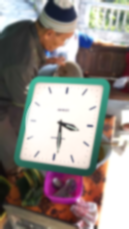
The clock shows 3:29
